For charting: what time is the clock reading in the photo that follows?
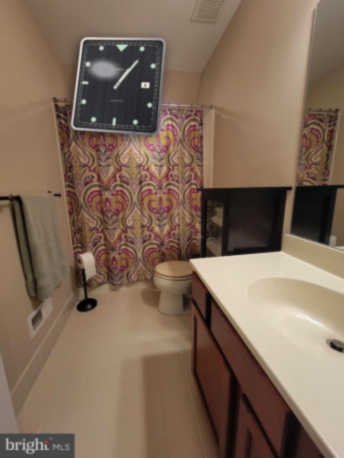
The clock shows 1:06
